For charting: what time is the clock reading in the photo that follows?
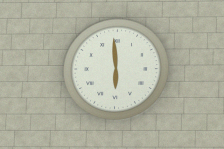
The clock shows 5:59
